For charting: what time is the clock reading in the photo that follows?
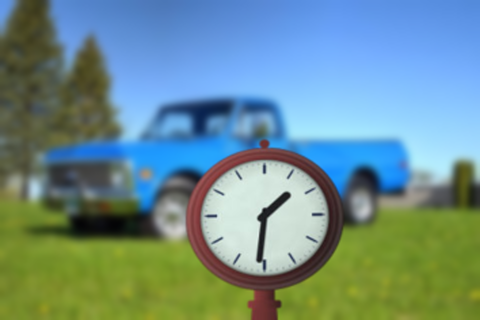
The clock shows 1:31
